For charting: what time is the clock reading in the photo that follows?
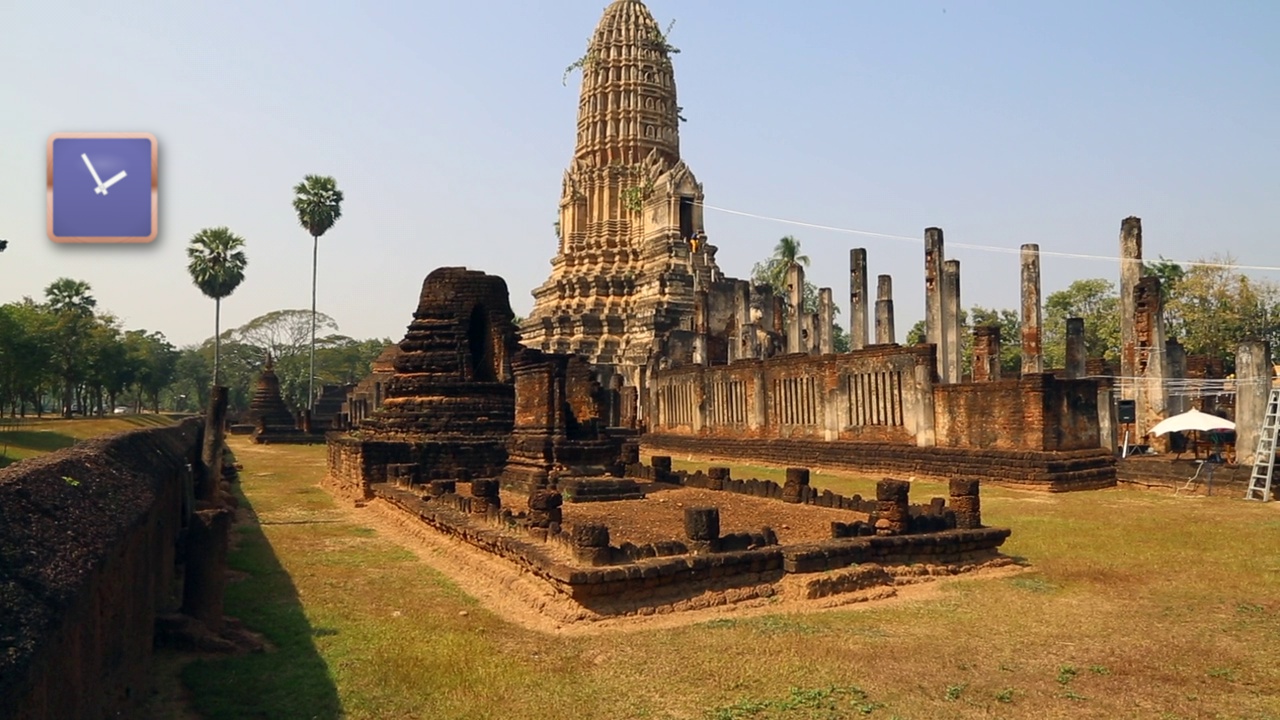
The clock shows 1:55
